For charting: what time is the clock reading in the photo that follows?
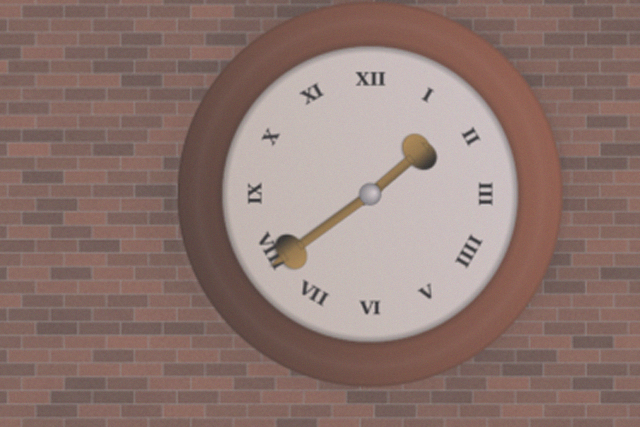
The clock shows 1:39
